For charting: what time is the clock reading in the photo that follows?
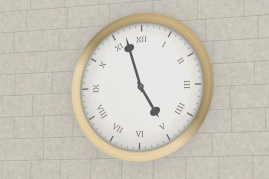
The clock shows 4:57
